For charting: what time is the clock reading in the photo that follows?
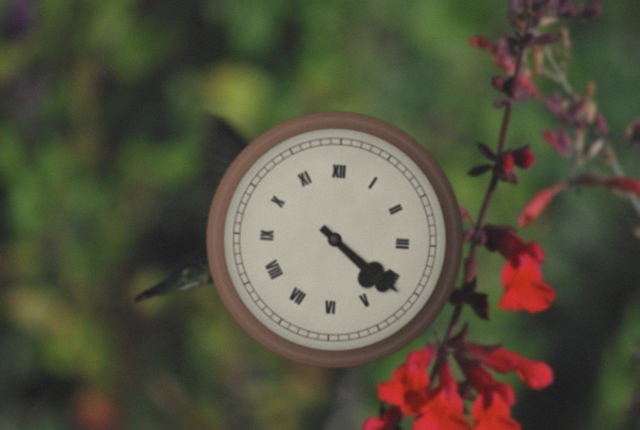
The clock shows 4:21
